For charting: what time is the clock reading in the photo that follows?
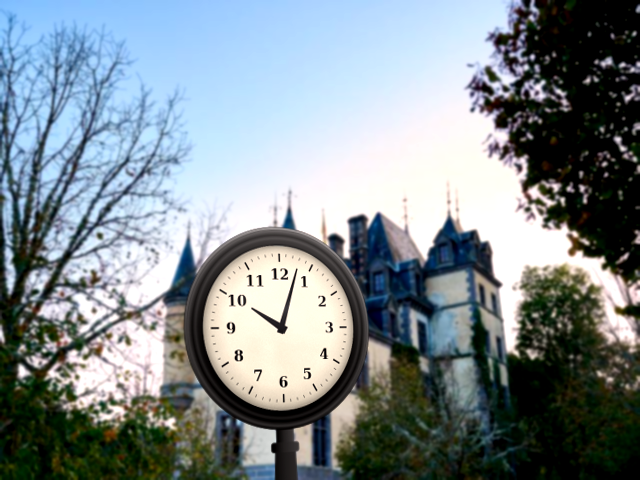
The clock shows 10:03
